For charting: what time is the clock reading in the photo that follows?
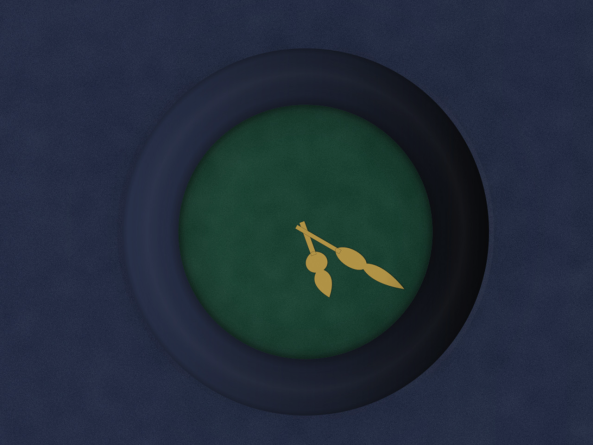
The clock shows 5:20
